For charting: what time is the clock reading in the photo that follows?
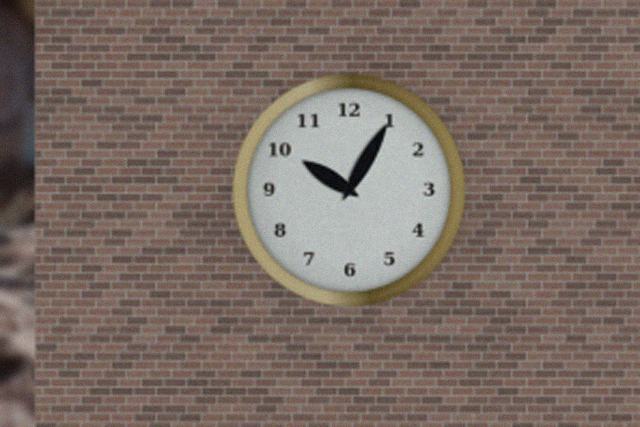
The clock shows 10:05
